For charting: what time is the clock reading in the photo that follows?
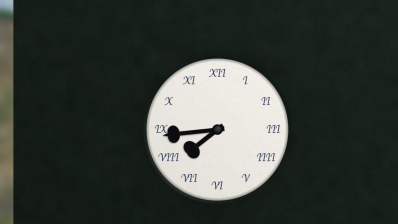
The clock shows 7:44
